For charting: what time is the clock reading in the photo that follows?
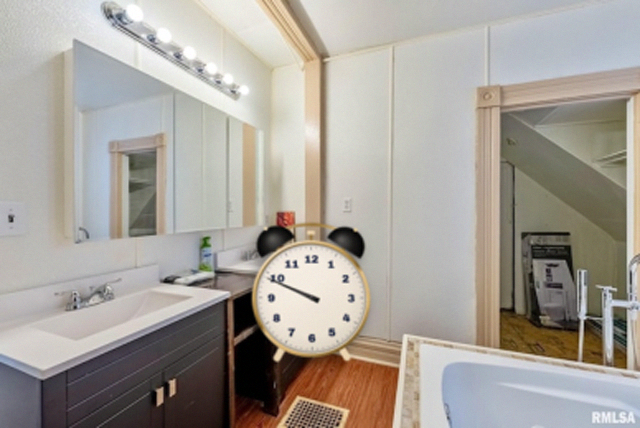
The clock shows 9:49
